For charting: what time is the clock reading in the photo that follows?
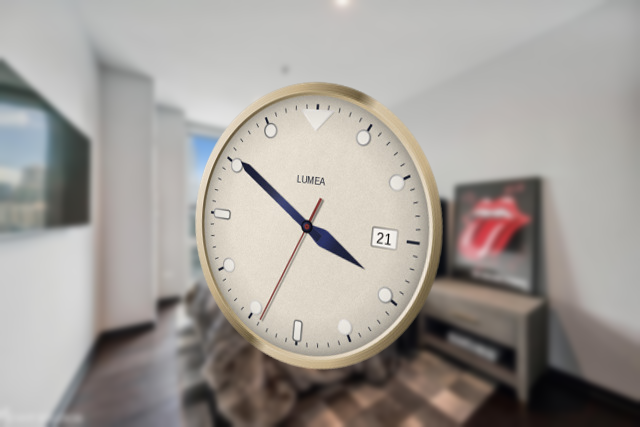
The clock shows 3:50:34
